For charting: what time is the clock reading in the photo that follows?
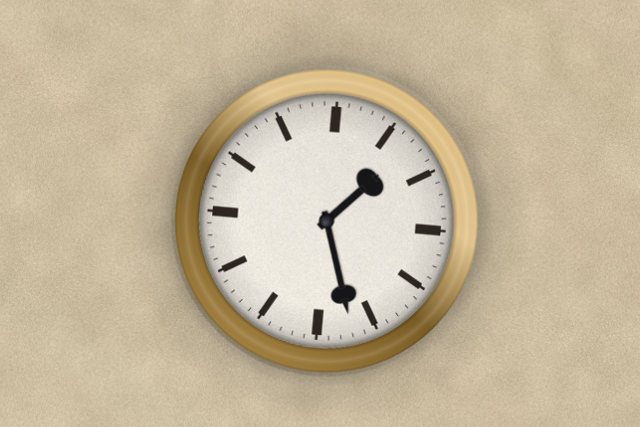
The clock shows 1:27
